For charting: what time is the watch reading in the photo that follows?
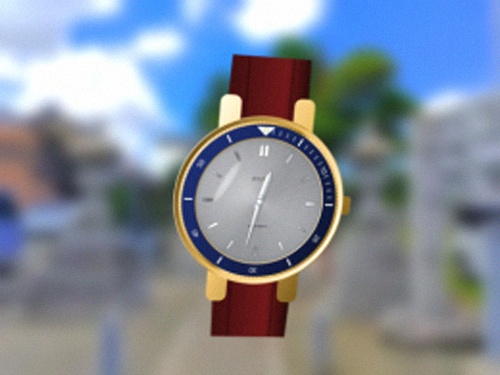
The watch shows 12:32
